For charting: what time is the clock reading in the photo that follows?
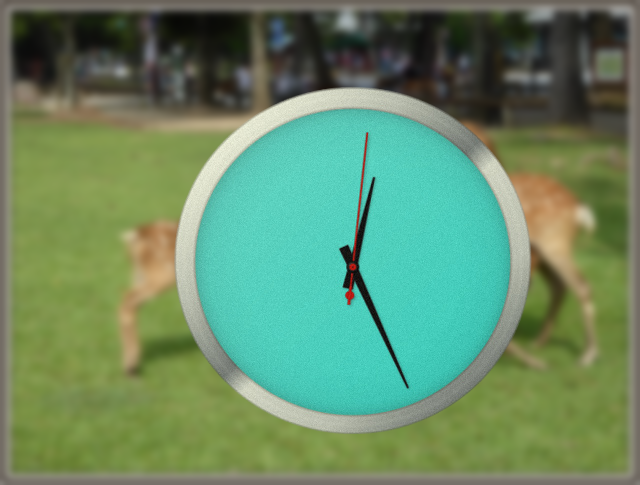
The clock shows 12:26:01
